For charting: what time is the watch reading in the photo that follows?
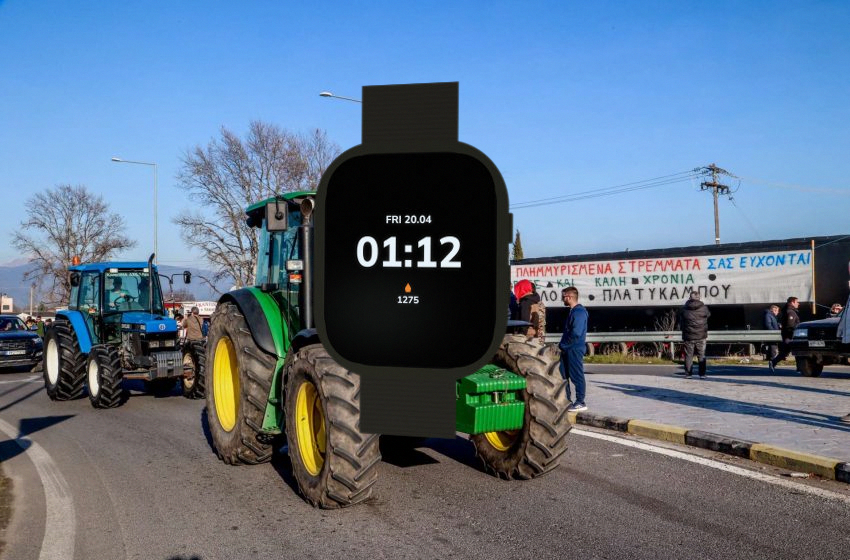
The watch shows 1:12
